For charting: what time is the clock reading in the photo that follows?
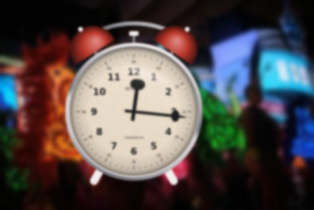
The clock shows 12:16
